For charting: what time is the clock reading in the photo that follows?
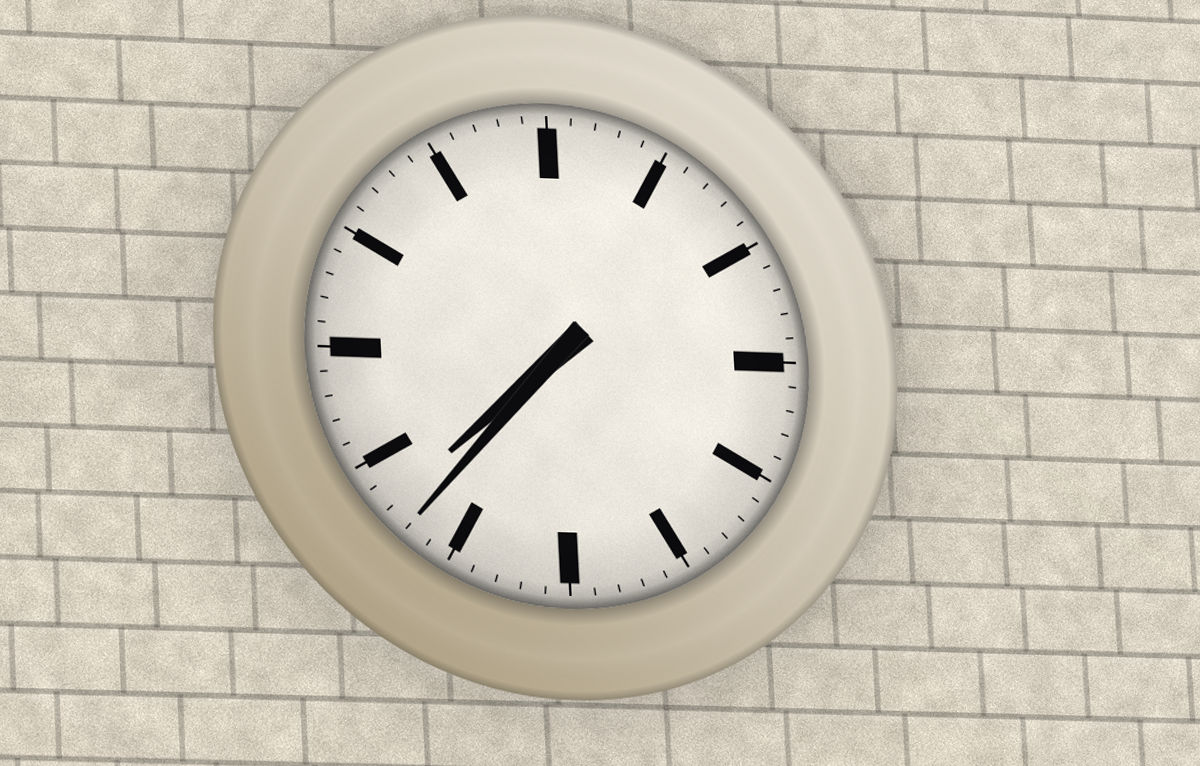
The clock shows 7:37
